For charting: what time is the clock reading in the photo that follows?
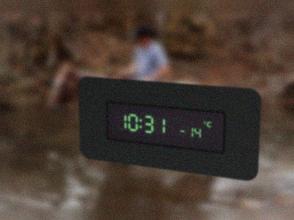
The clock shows 10:31
